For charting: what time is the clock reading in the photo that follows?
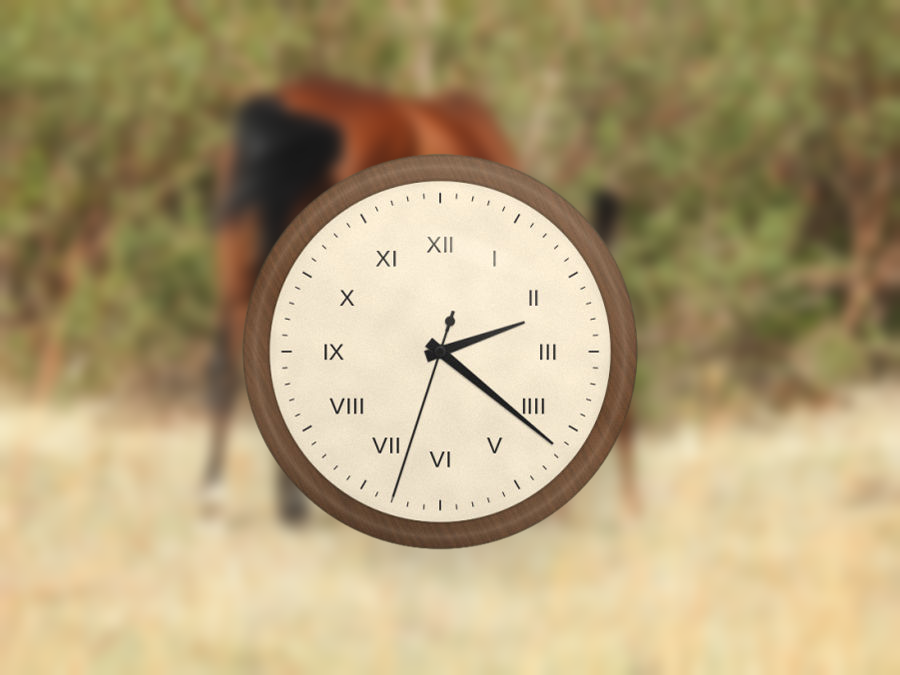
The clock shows 2:21:33
